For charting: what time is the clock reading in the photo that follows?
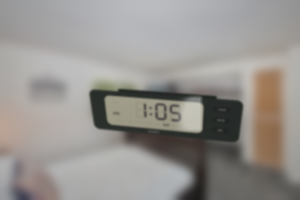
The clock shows 1:05
